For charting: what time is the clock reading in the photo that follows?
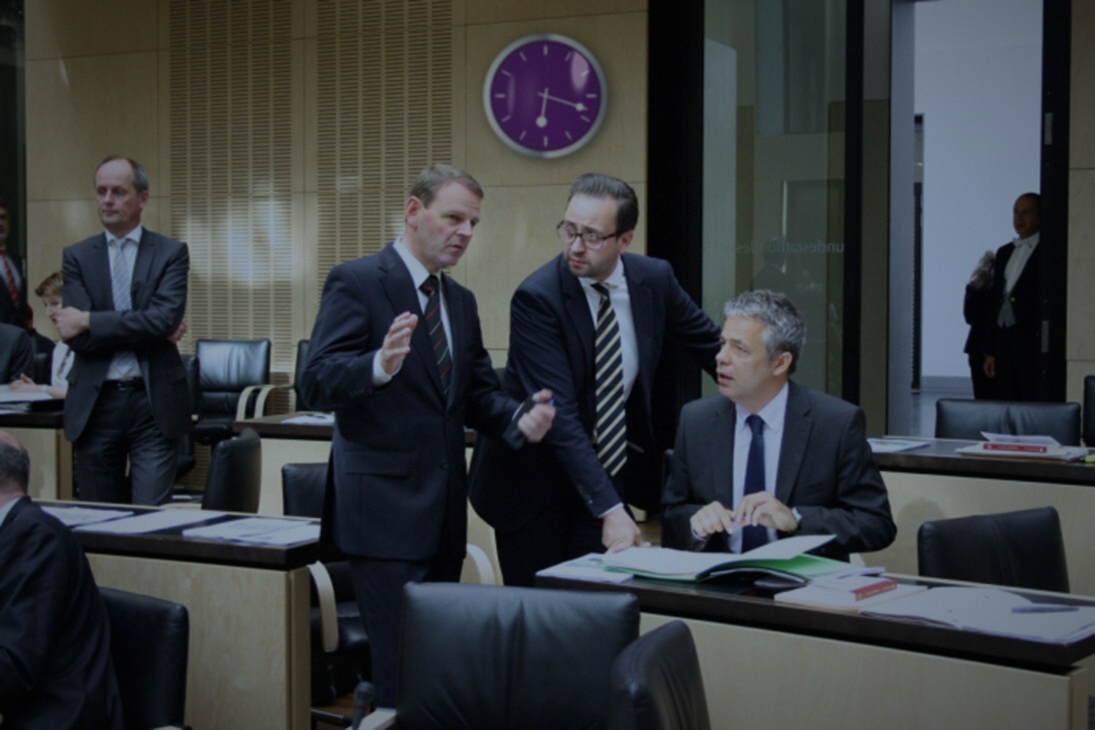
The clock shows 6:18
